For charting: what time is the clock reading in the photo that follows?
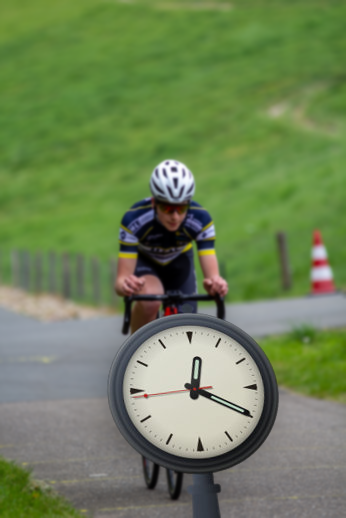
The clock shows 12:19:44
